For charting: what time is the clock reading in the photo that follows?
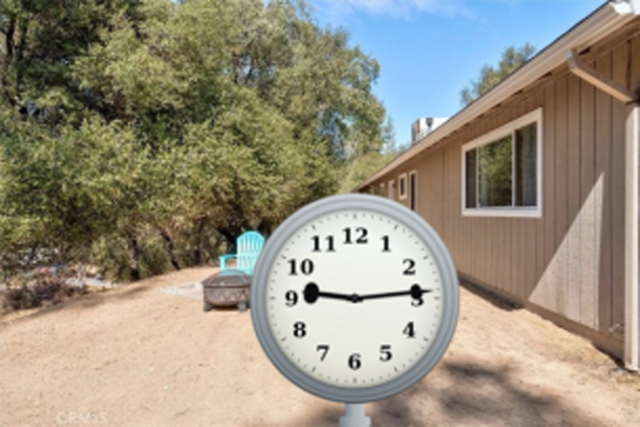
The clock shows 9:14
